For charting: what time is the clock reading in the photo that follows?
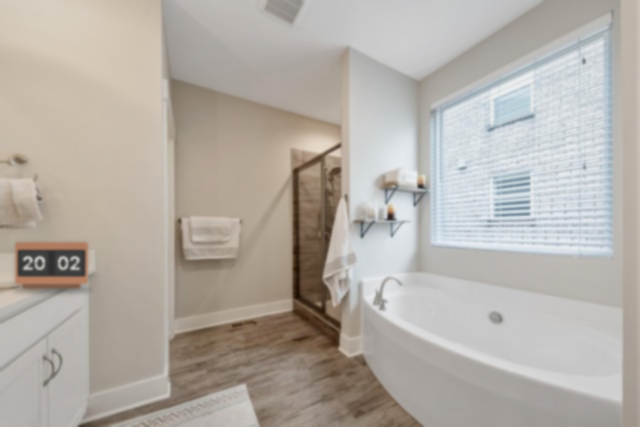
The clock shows 20:02
